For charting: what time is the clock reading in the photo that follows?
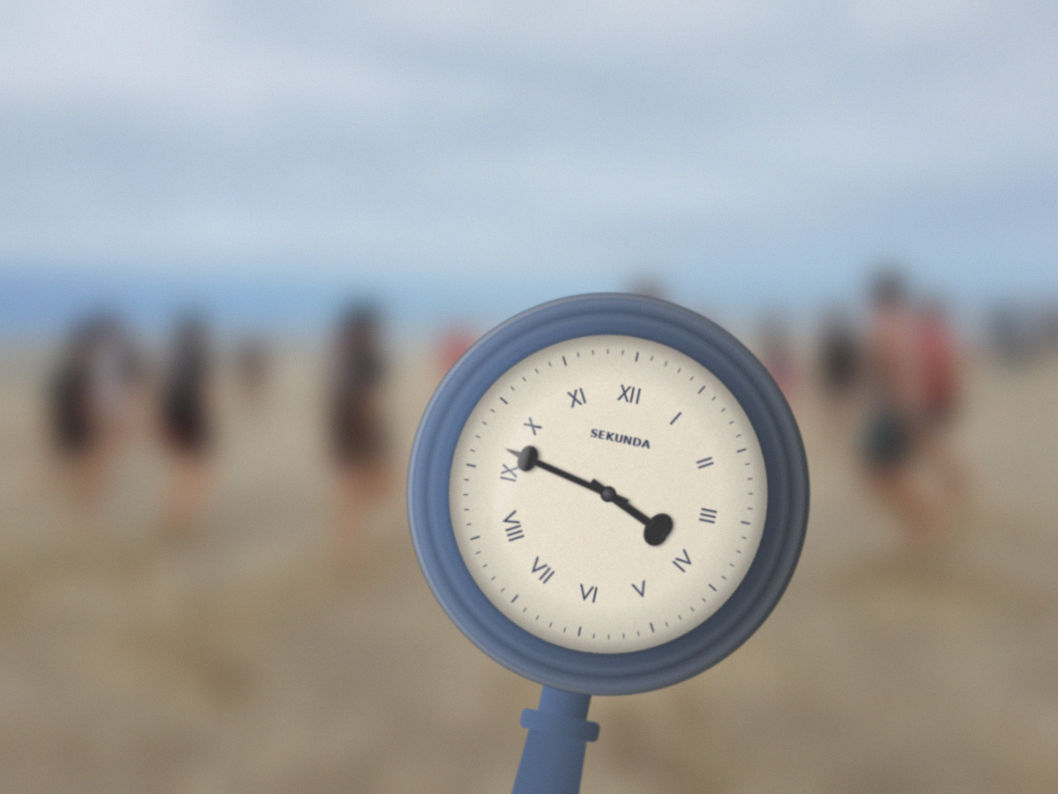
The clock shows 3:47
